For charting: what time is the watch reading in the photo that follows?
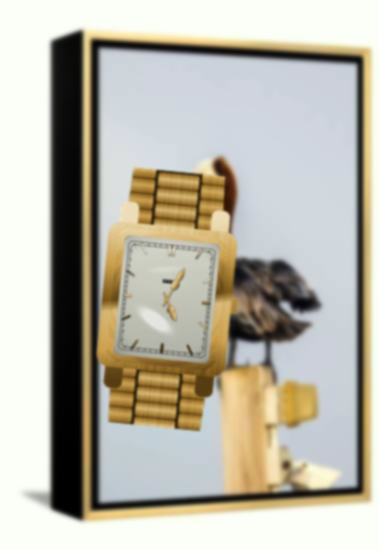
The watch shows 5:04
